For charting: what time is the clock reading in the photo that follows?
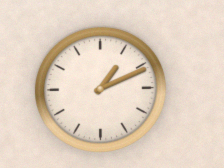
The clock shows 1:11
